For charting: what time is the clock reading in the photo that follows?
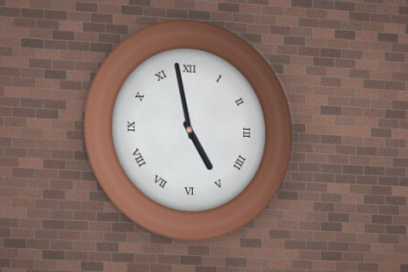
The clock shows 4:58
